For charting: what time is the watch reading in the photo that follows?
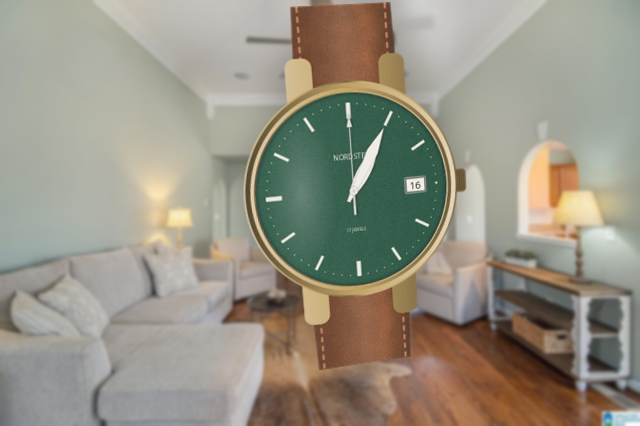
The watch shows 1:05:00
